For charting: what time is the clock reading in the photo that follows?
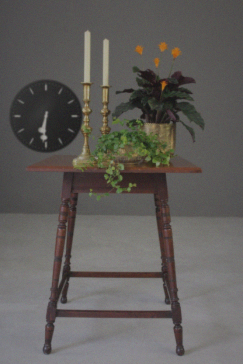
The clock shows 6:31
